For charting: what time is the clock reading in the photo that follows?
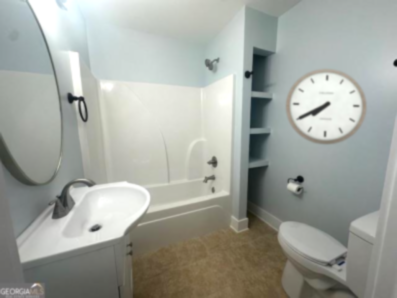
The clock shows 7:40
